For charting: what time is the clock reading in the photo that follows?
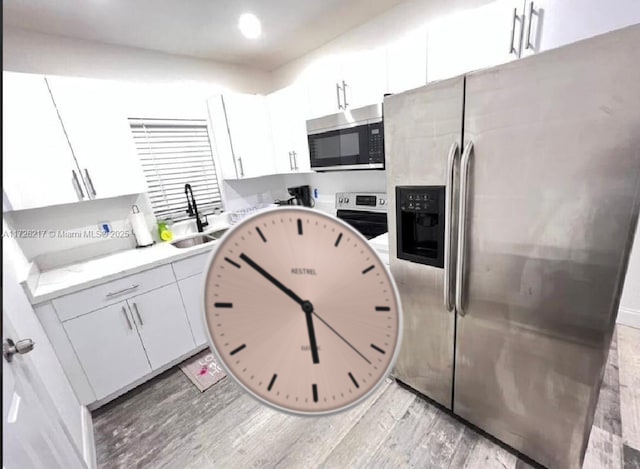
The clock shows 5:51:22
